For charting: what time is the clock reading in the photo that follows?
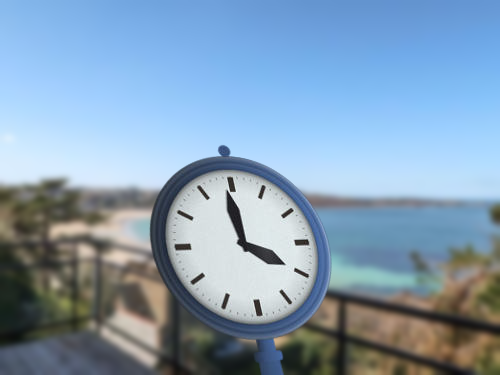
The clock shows 3:59
